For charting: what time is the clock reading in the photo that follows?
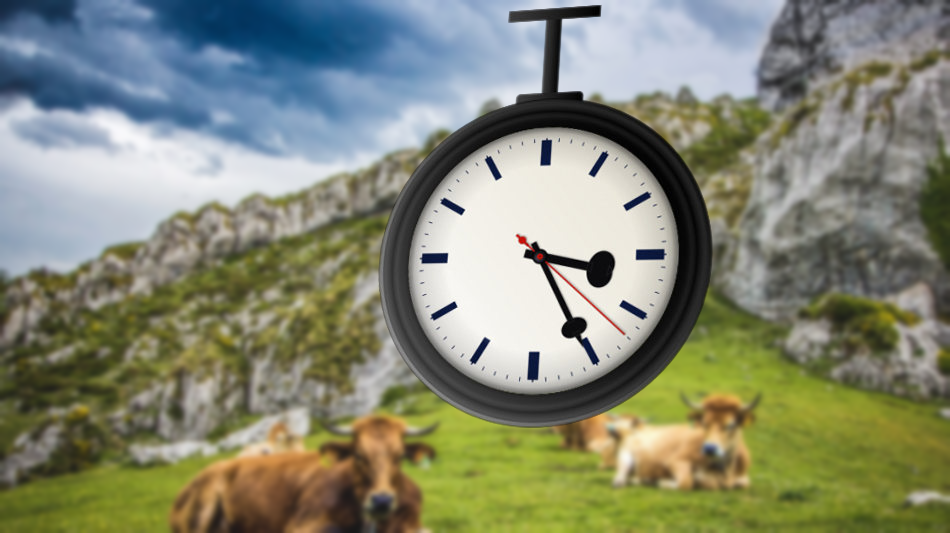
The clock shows 3:25:22
